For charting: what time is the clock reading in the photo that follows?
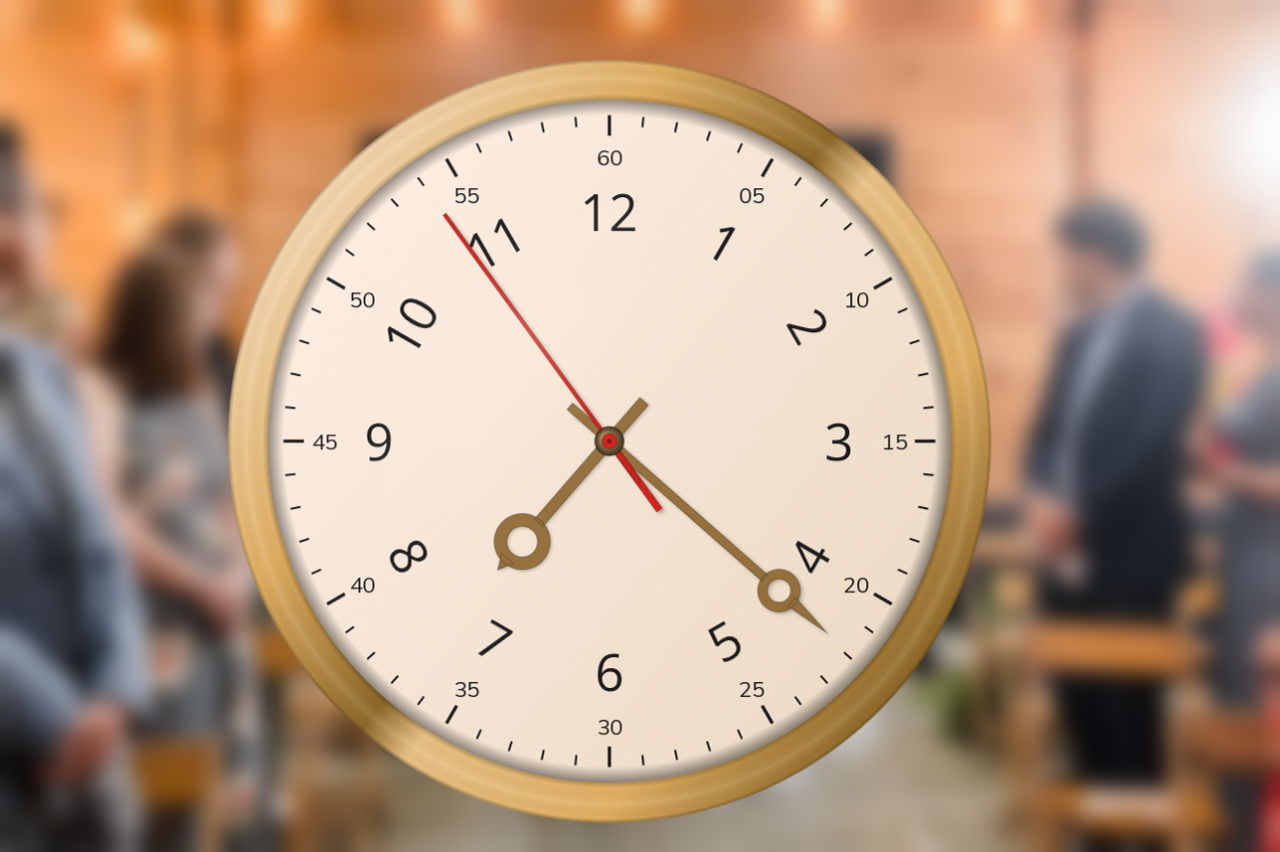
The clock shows 7:21:54
